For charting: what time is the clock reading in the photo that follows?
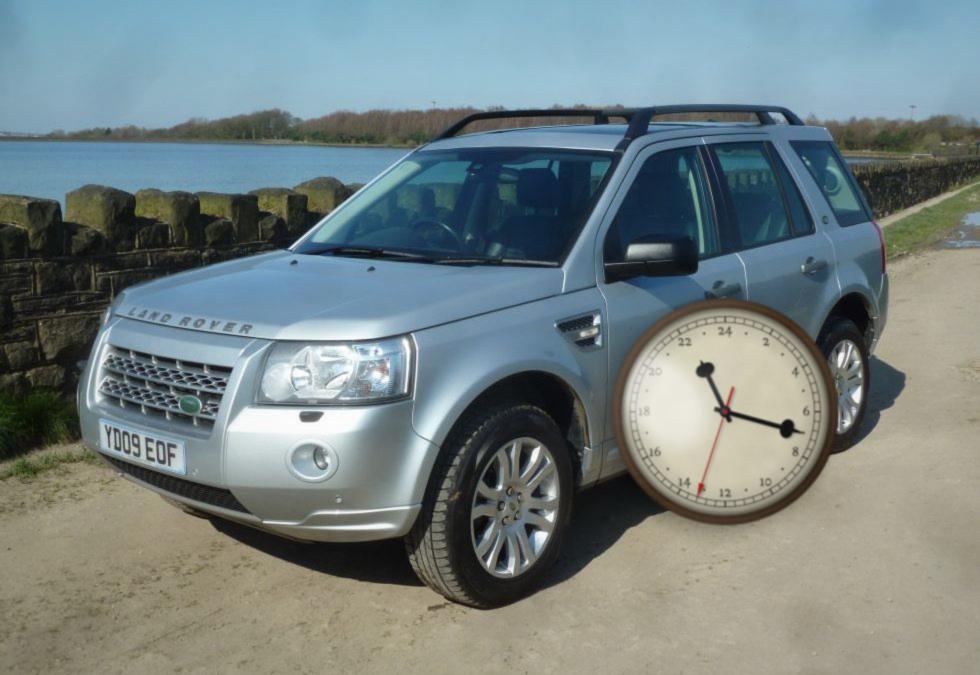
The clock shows 22:17:33
